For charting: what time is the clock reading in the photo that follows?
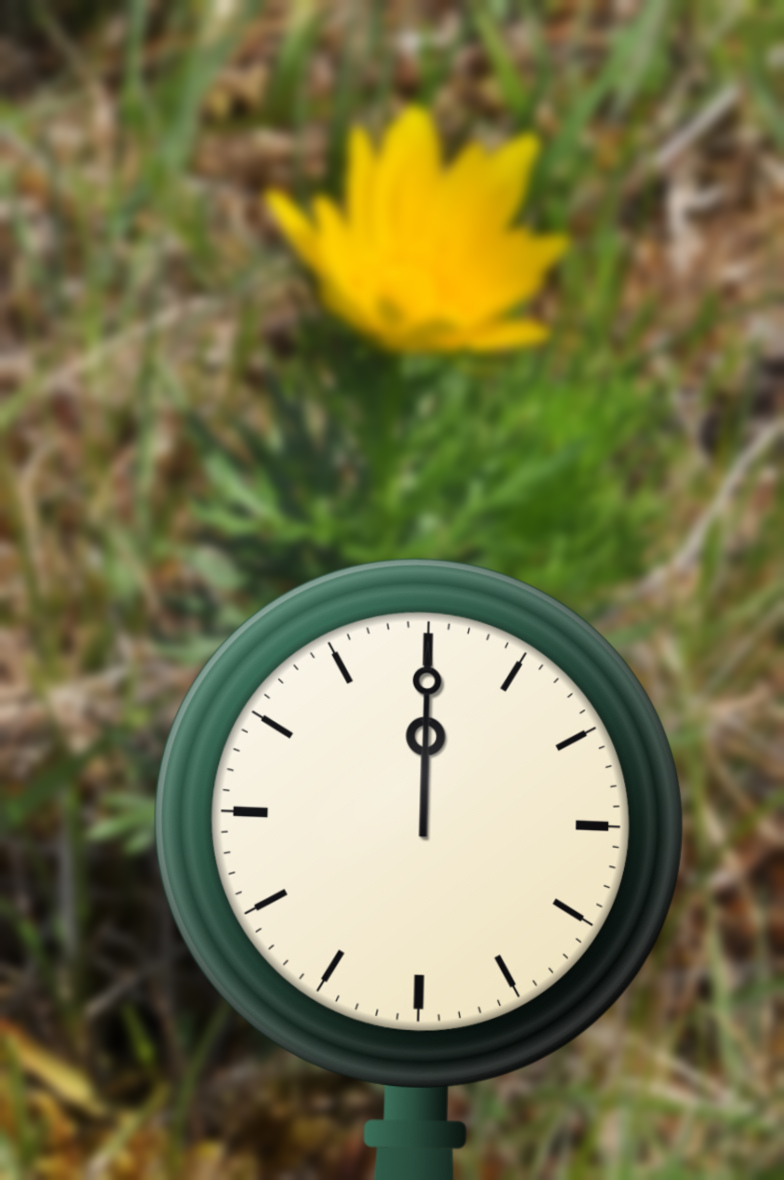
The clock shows 12:00
